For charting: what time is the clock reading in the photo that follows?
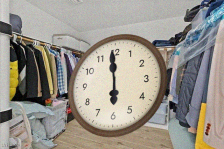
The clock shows 5:59
